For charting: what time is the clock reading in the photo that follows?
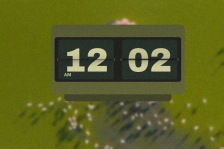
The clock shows 12:02
